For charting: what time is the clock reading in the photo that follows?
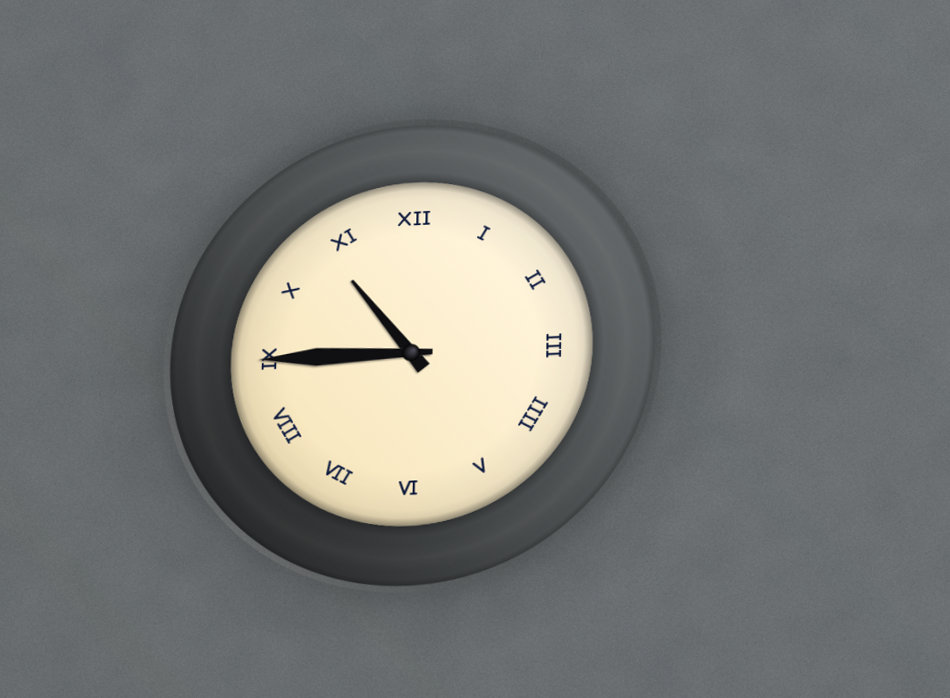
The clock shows 10:45
